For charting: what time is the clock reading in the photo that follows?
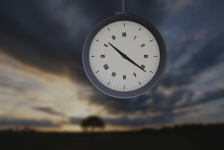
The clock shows 10:21
